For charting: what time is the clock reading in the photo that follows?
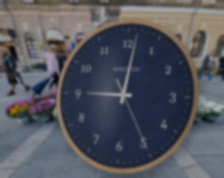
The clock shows 9:01:25
